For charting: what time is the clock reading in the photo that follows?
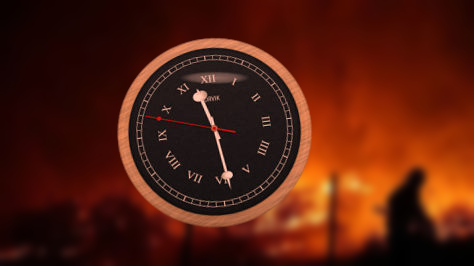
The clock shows 11:28:48
